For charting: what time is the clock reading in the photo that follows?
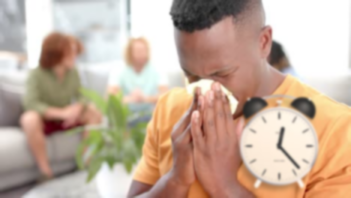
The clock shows 12:23
